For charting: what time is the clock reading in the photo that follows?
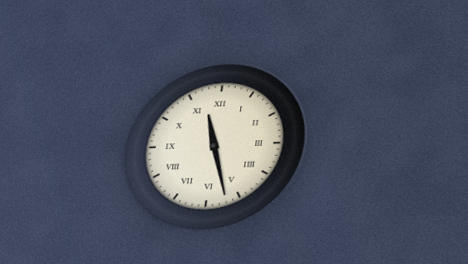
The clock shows 11:27
